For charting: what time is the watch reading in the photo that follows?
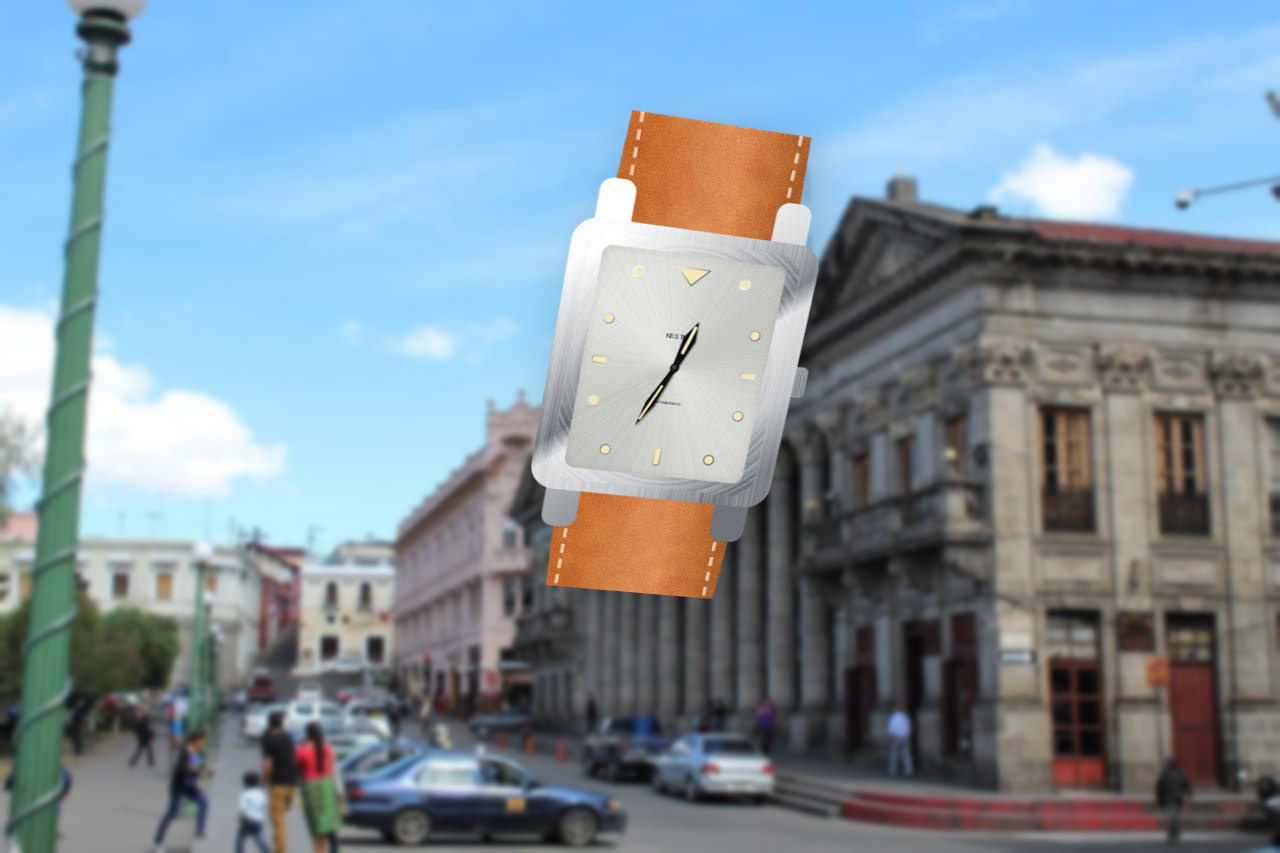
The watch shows 12:34
